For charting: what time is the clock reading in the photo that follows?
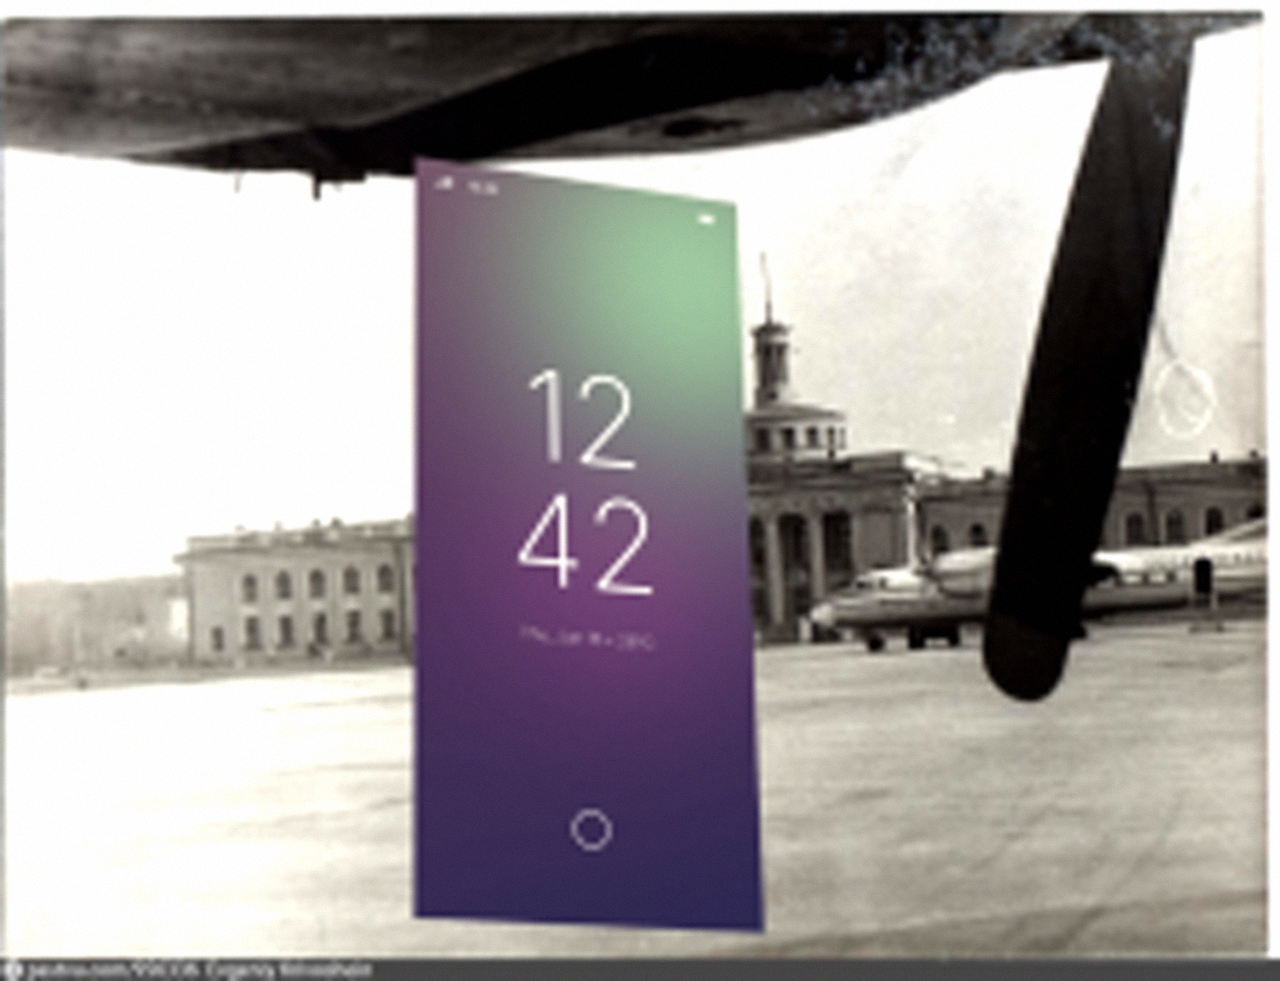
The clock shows 12:42
